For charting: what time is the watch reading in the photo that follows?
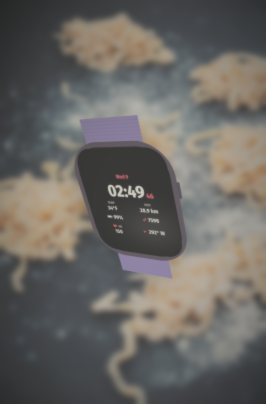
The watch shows 2:49
